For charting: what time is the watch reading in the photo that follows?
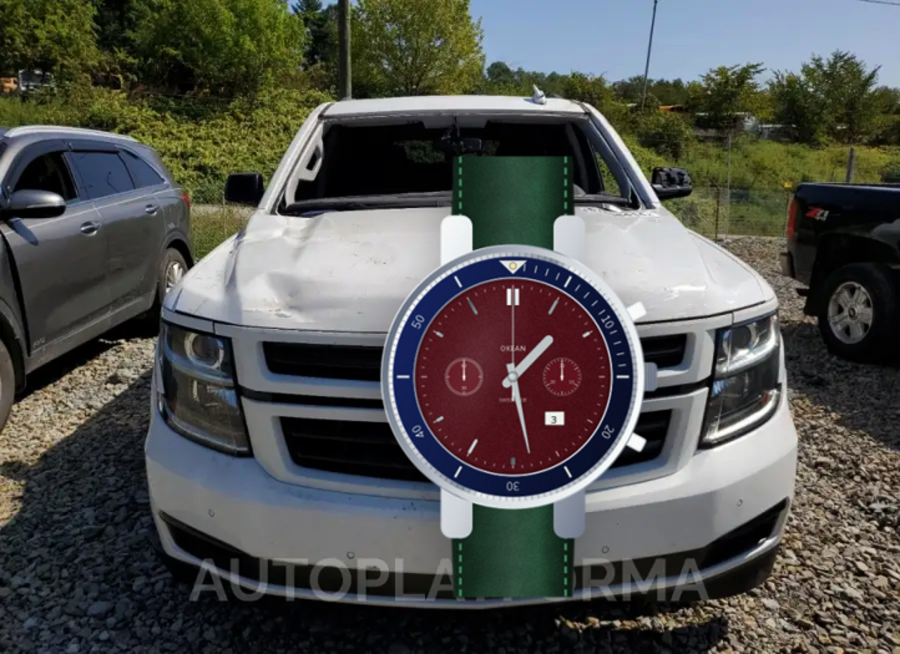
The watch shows 1:28
